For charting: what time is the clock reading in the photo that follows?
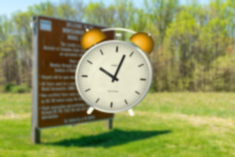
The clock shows 10:03
